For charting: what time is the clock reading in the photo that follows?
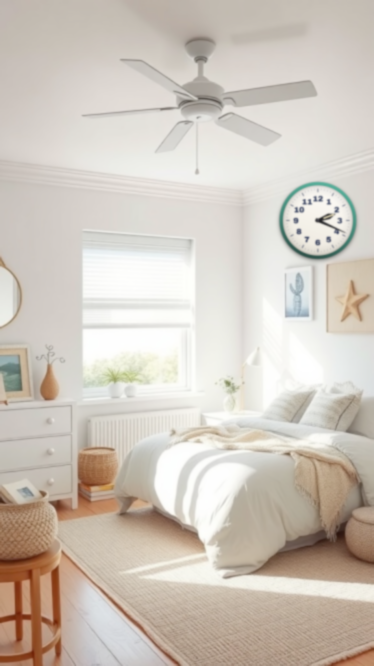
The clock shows 2:19
